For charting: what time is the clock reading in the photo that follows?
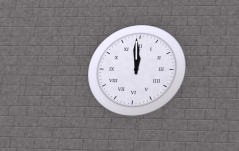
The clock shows 11:59
